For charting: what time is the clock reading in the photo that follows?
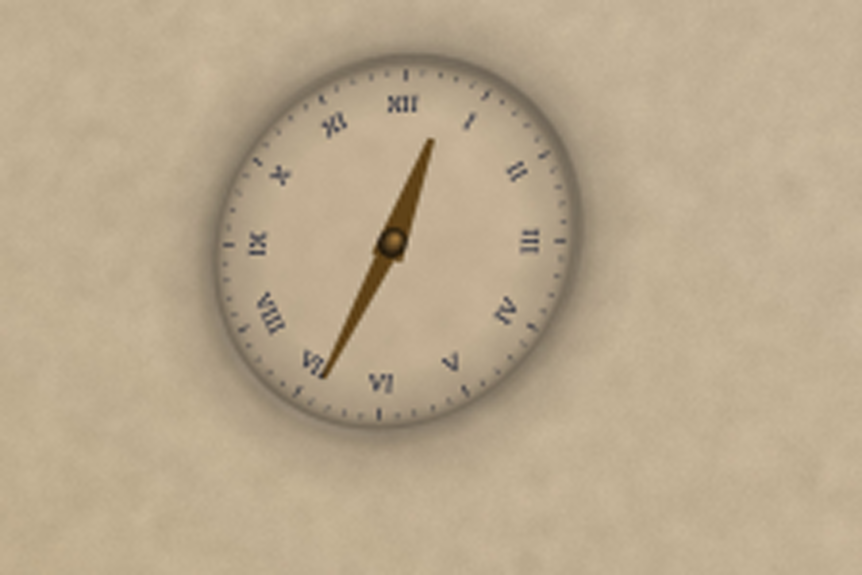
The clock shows 12:34
